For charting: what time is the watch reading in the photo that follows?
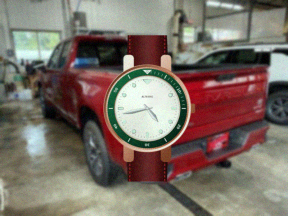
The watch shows 4:43
